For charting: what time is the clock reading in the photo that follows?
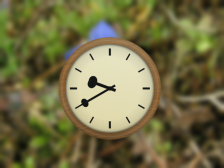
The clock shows 9:40
